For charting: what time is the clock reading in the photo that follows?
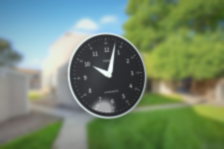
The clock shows 10:03
